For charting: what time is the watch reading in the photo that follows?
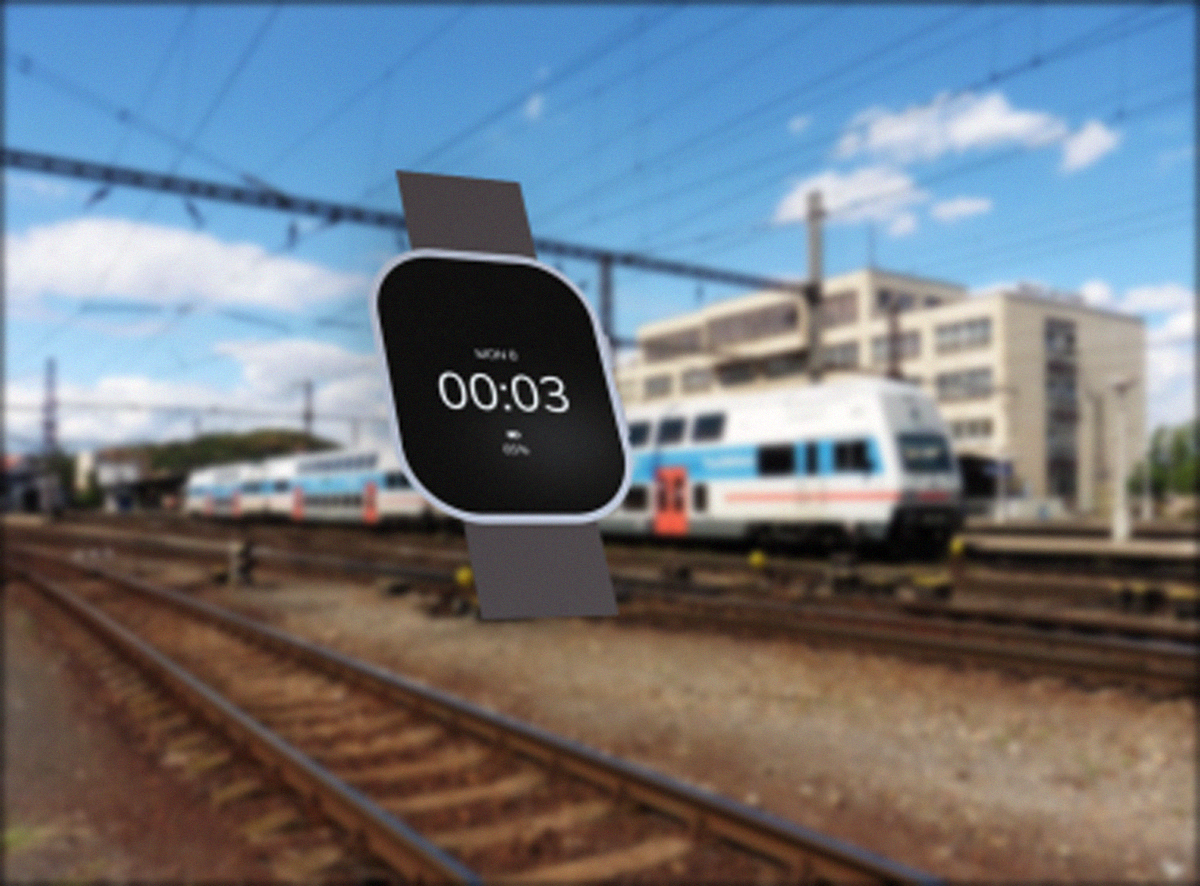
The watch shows 0:03
